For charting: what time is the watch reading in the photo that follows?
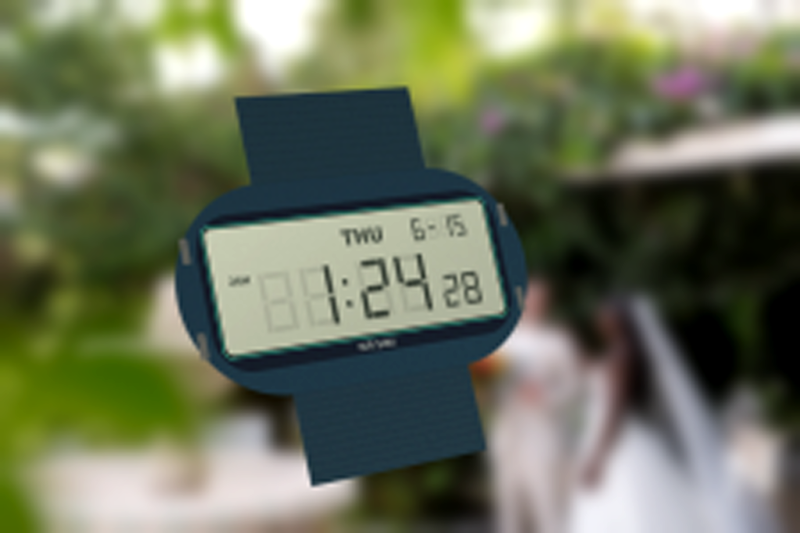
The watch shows 1:24:28
